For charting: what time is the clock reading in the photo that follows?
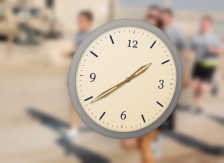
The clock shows 1:39
